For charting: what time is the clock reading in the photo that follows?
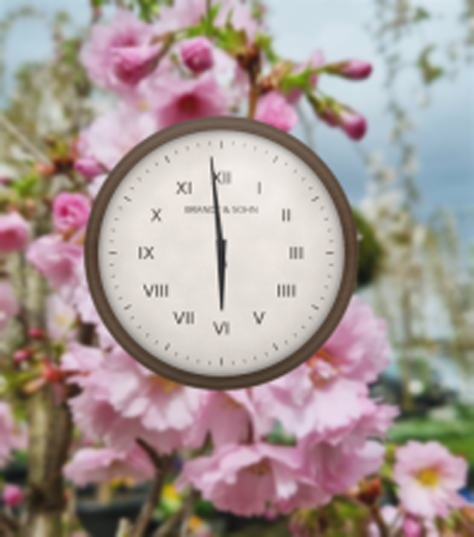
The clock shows 5:59
